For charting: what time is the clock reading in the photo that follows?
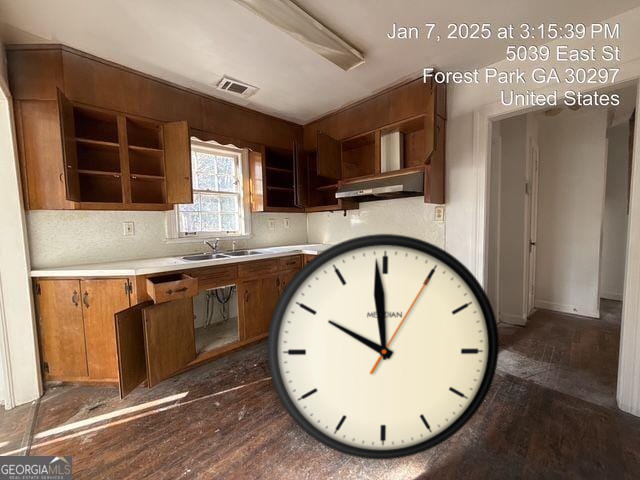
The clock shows 9:59:05
